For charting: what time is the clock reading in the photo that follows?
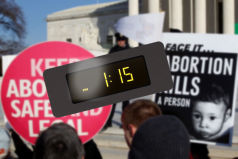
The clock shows 1:15
